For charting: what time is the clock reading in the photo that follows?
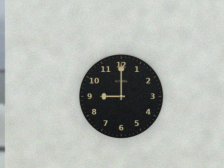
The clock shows 9:00
